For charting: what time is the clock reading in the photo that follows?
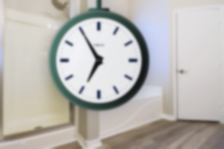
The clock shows 6:55
